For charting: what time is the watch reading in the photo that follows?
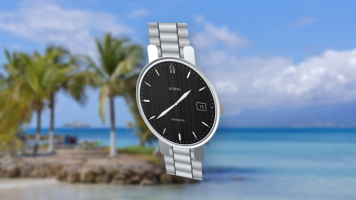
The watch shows 1:39
